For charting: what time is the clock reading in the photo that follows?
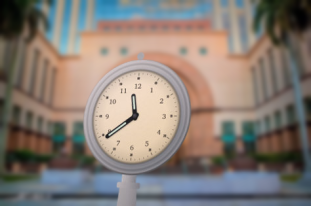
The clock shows 11:39
